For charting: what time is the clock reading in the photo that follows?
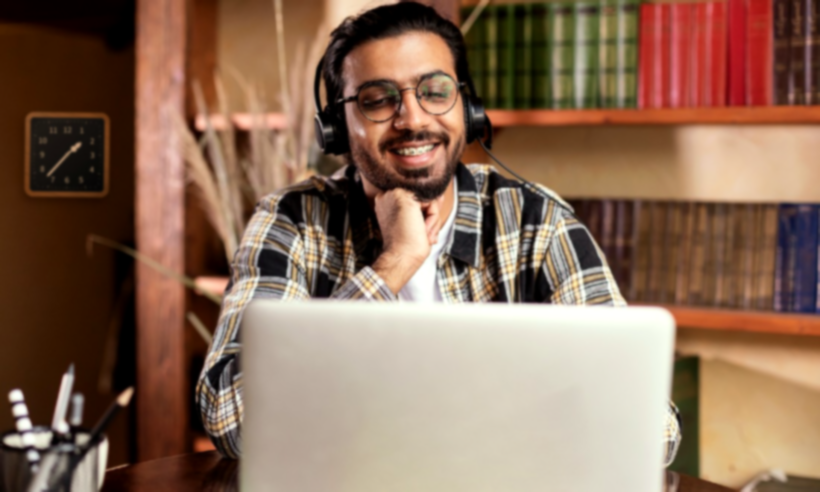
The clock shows 1:37
